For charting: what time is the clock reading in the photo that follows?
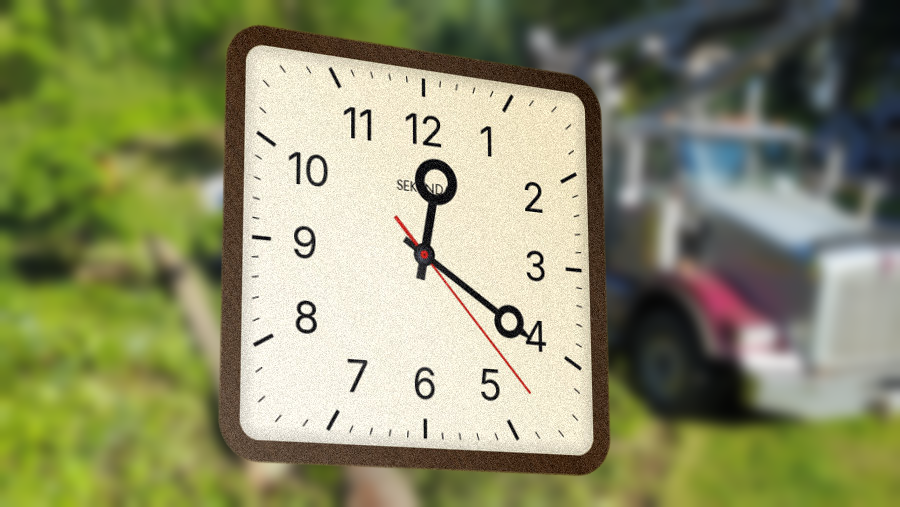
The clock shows 12:20:23
